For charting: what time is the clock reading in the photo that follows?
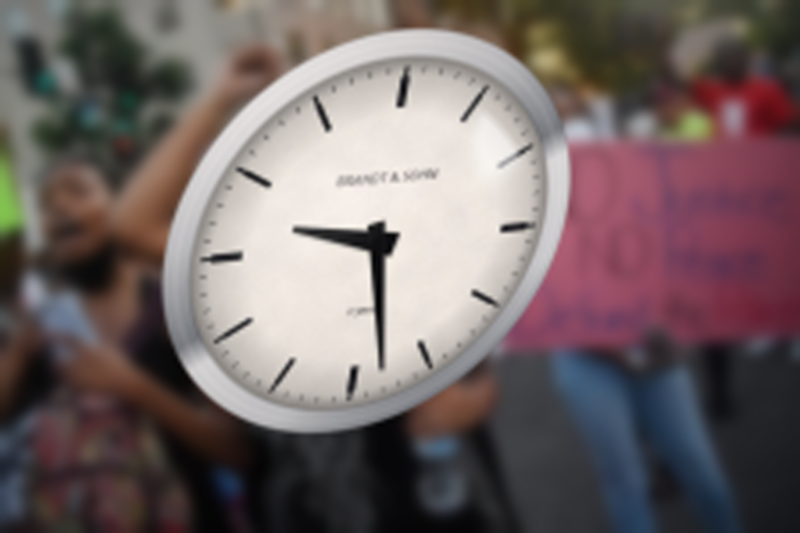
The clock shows 9:28
